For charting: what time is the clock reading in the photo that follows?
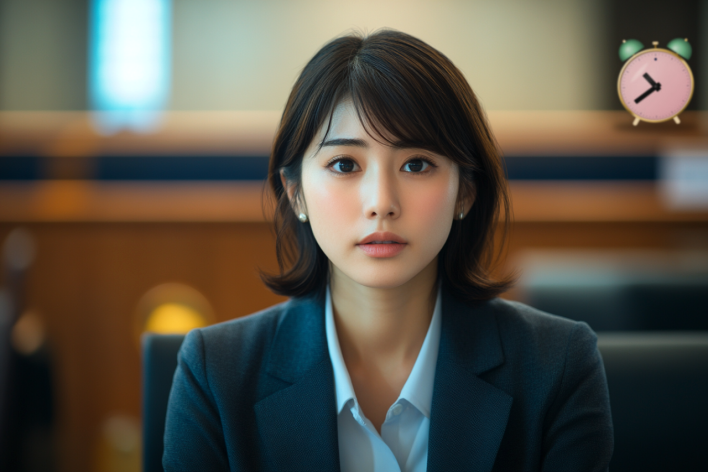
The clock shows 10:39
